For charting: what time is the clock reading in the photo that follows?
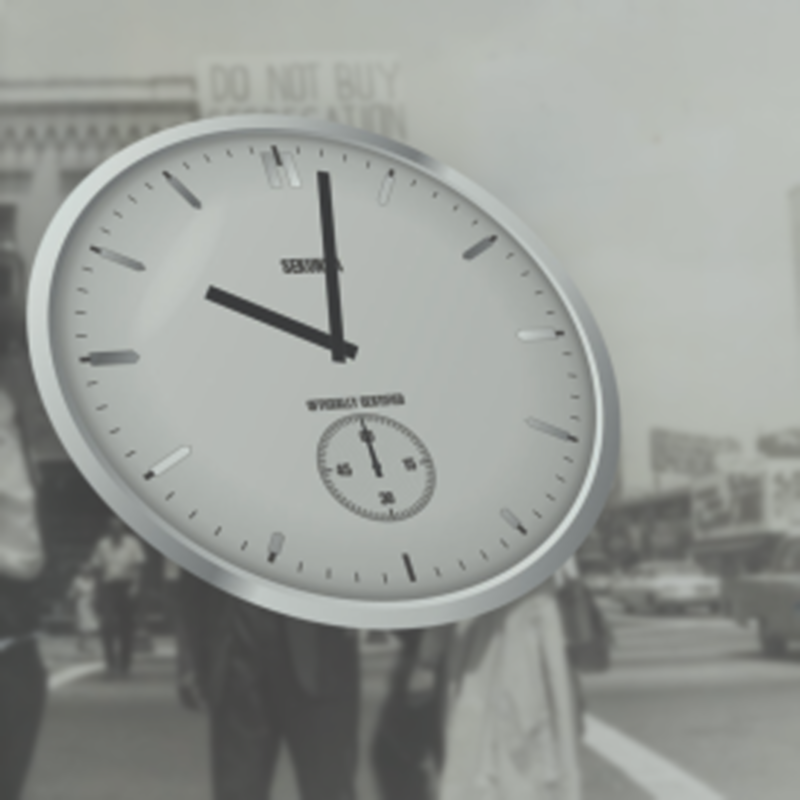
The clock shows 10:02
